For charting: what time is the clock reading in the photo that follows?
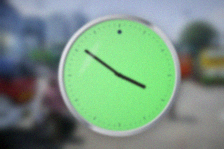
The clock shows 3:51
